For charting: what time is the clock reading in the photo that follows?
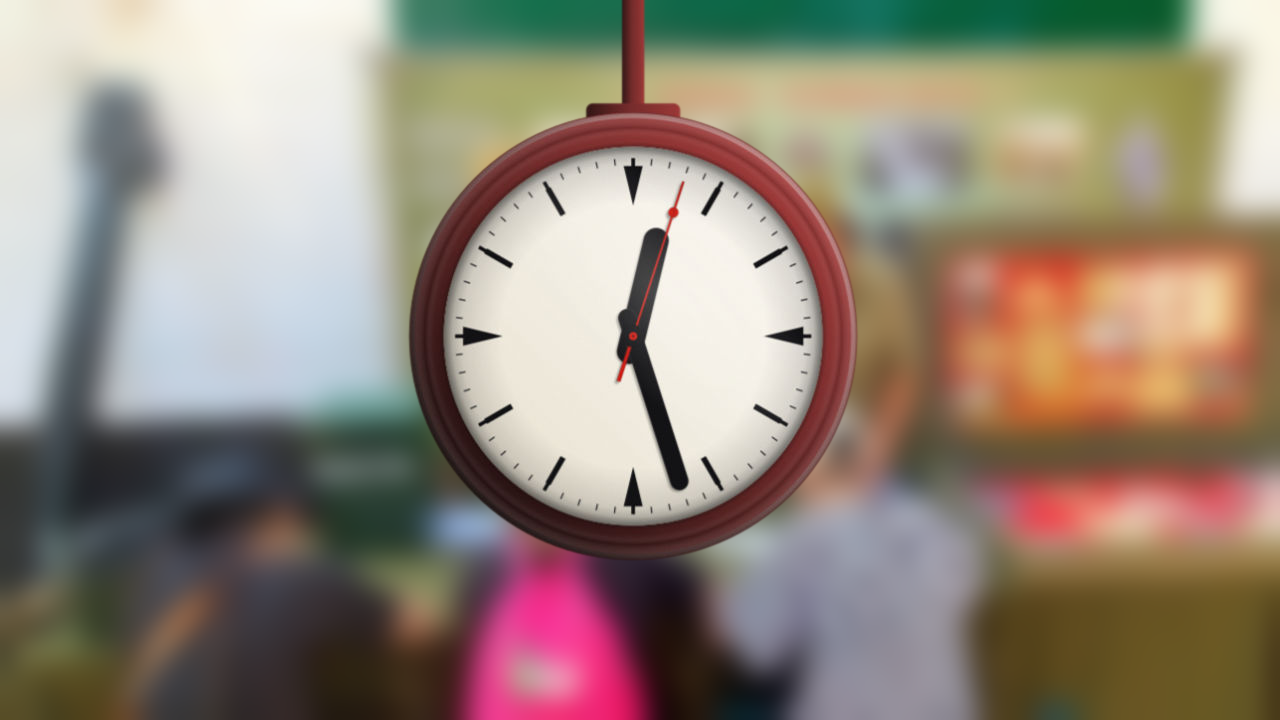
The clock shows 12:27:03
